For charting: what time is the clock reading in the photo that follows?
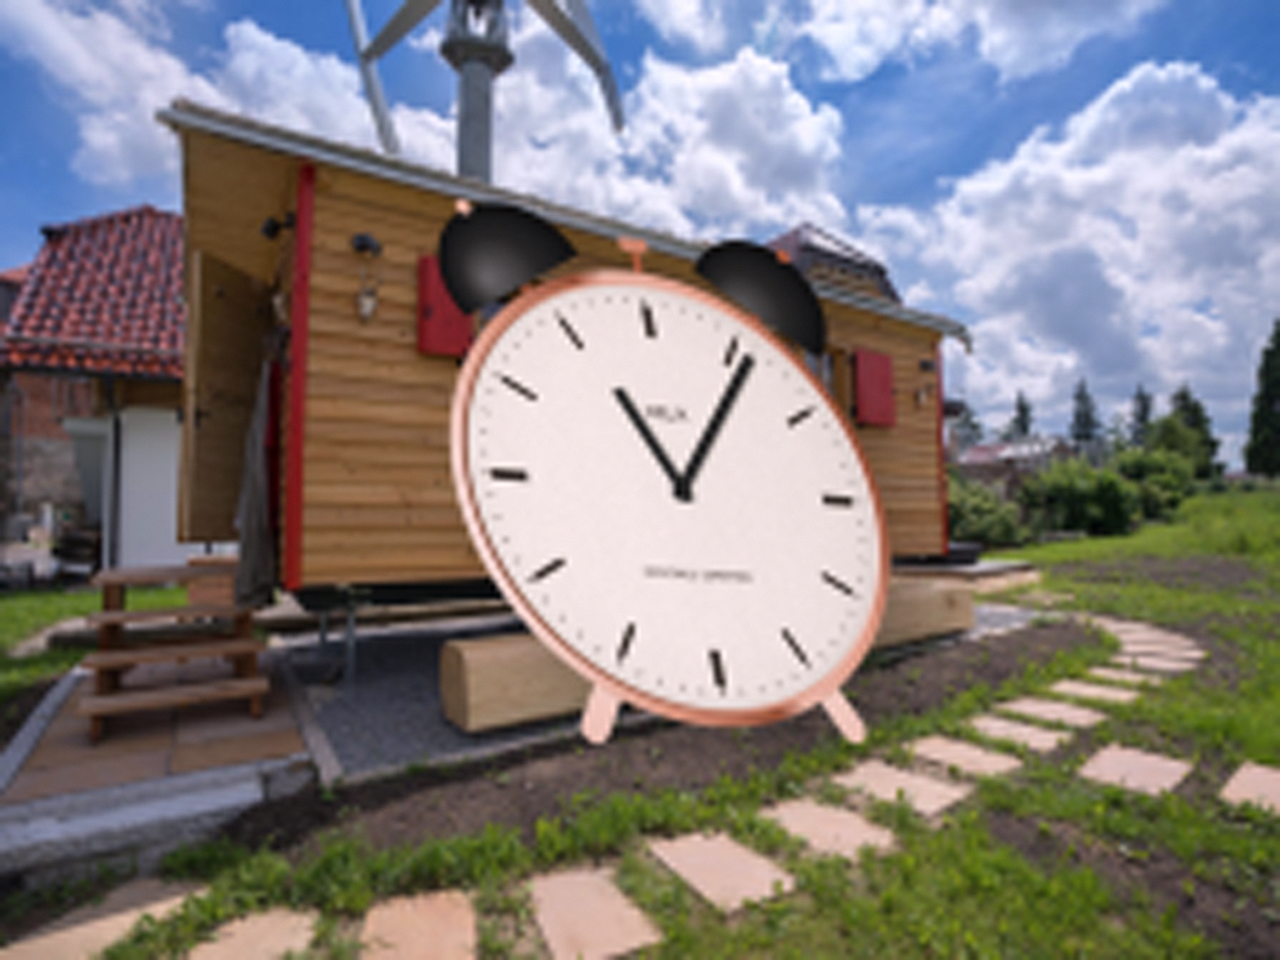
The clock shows 11:06
